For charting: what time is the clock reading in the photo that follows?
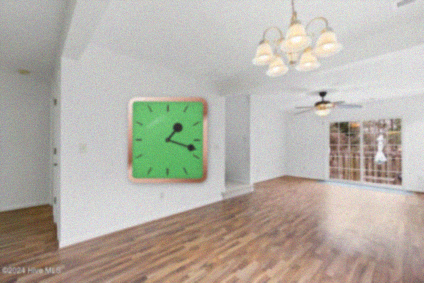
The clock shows 1:18
